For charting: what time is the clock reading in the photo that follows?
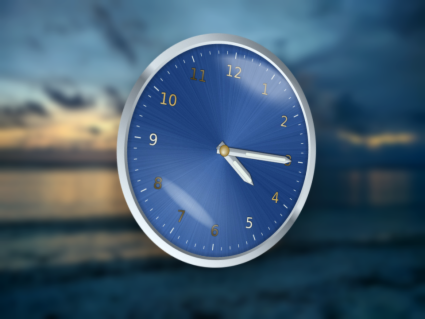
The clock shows 4:15
